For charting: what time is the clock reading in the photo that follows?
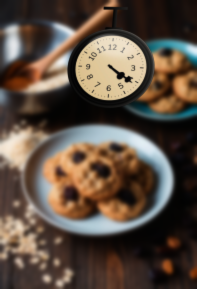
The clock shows 4:21
